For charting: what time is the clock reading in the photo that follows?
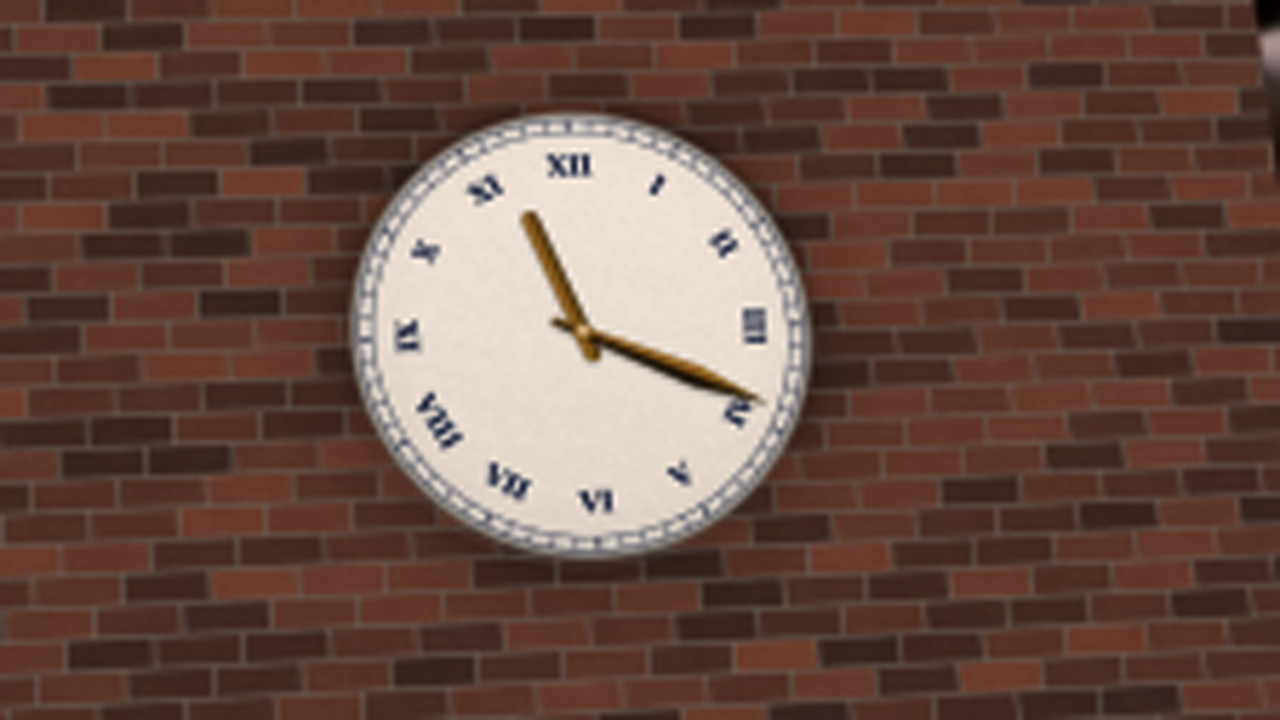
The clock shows 11:19
